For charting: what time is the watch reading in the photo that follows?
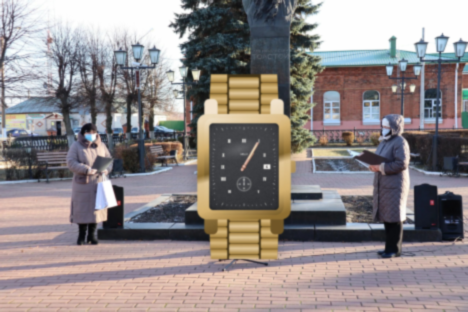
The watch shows 1:05
